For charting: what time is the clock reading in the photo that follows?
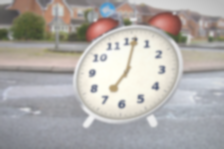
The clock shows 7:01
